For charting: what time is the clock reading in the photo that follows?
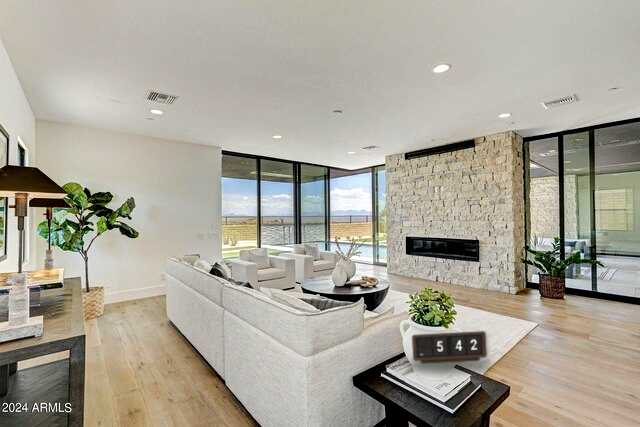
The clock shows 5:42
